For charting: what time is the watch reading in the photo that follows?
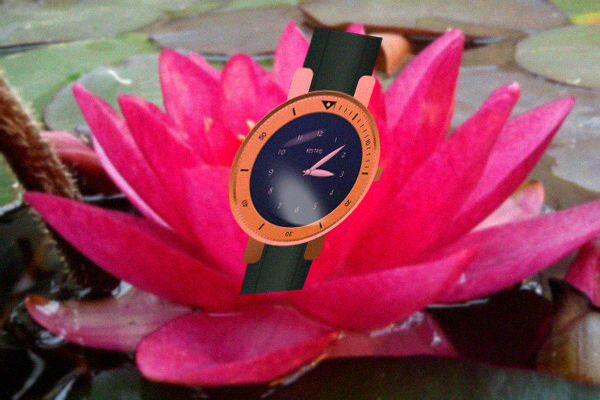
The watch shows 3:08
